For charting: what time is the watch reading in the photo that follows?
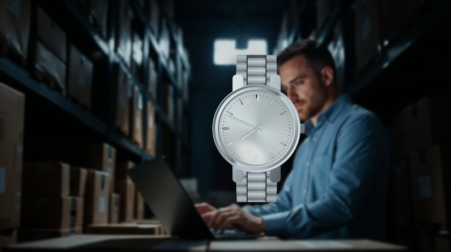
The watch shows 7:49
